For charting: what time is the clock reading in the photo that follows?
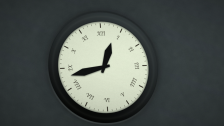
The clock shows 12:43
